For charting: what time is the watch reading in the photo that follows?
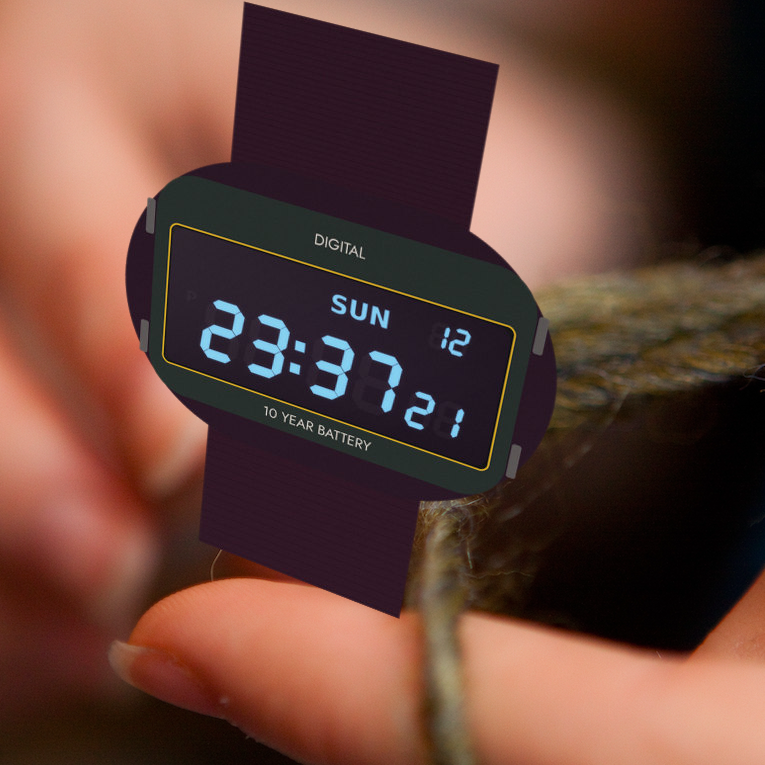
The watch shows 23:37:21
